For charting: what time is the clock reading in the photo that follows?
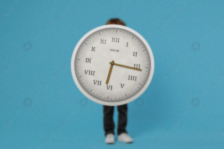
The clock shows 6:16
